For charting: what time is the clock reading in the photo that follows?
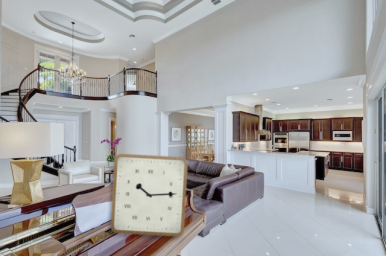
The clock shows 10:14
